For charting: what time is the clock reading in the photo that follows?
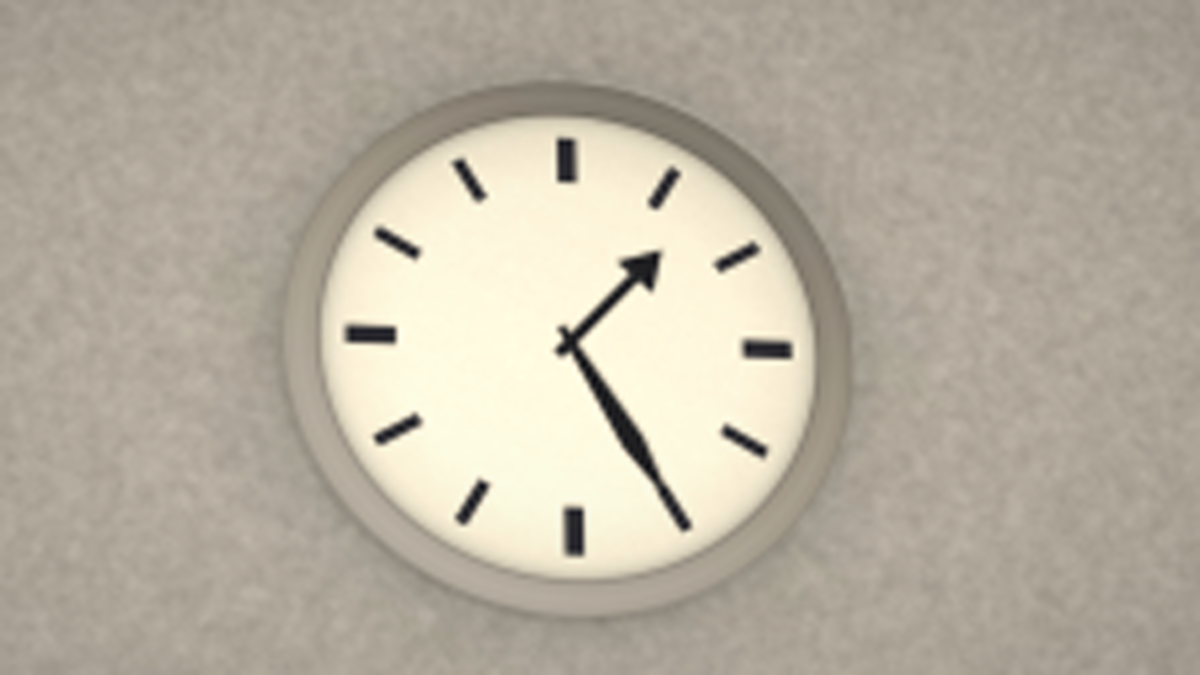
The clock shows 1:25
